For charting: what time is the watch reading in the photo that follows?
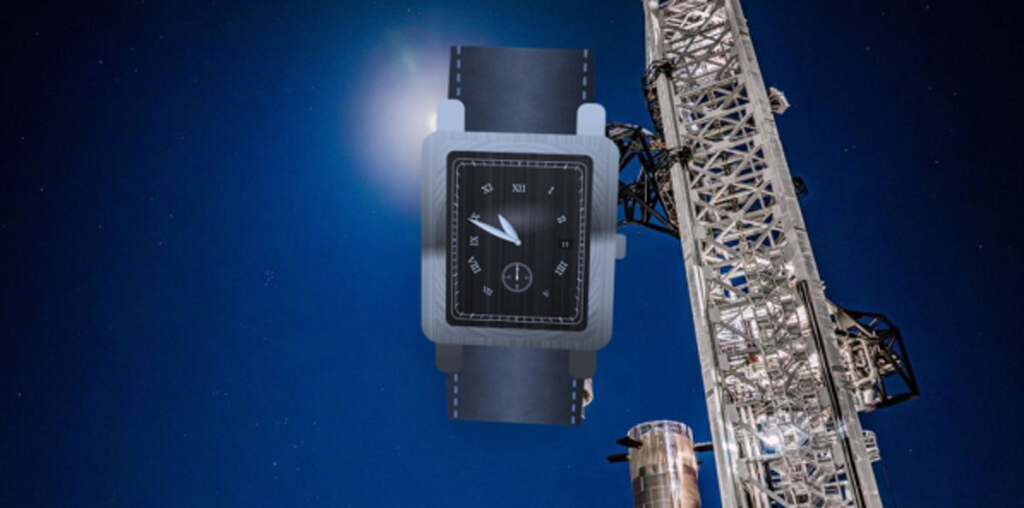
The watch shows 10:49
